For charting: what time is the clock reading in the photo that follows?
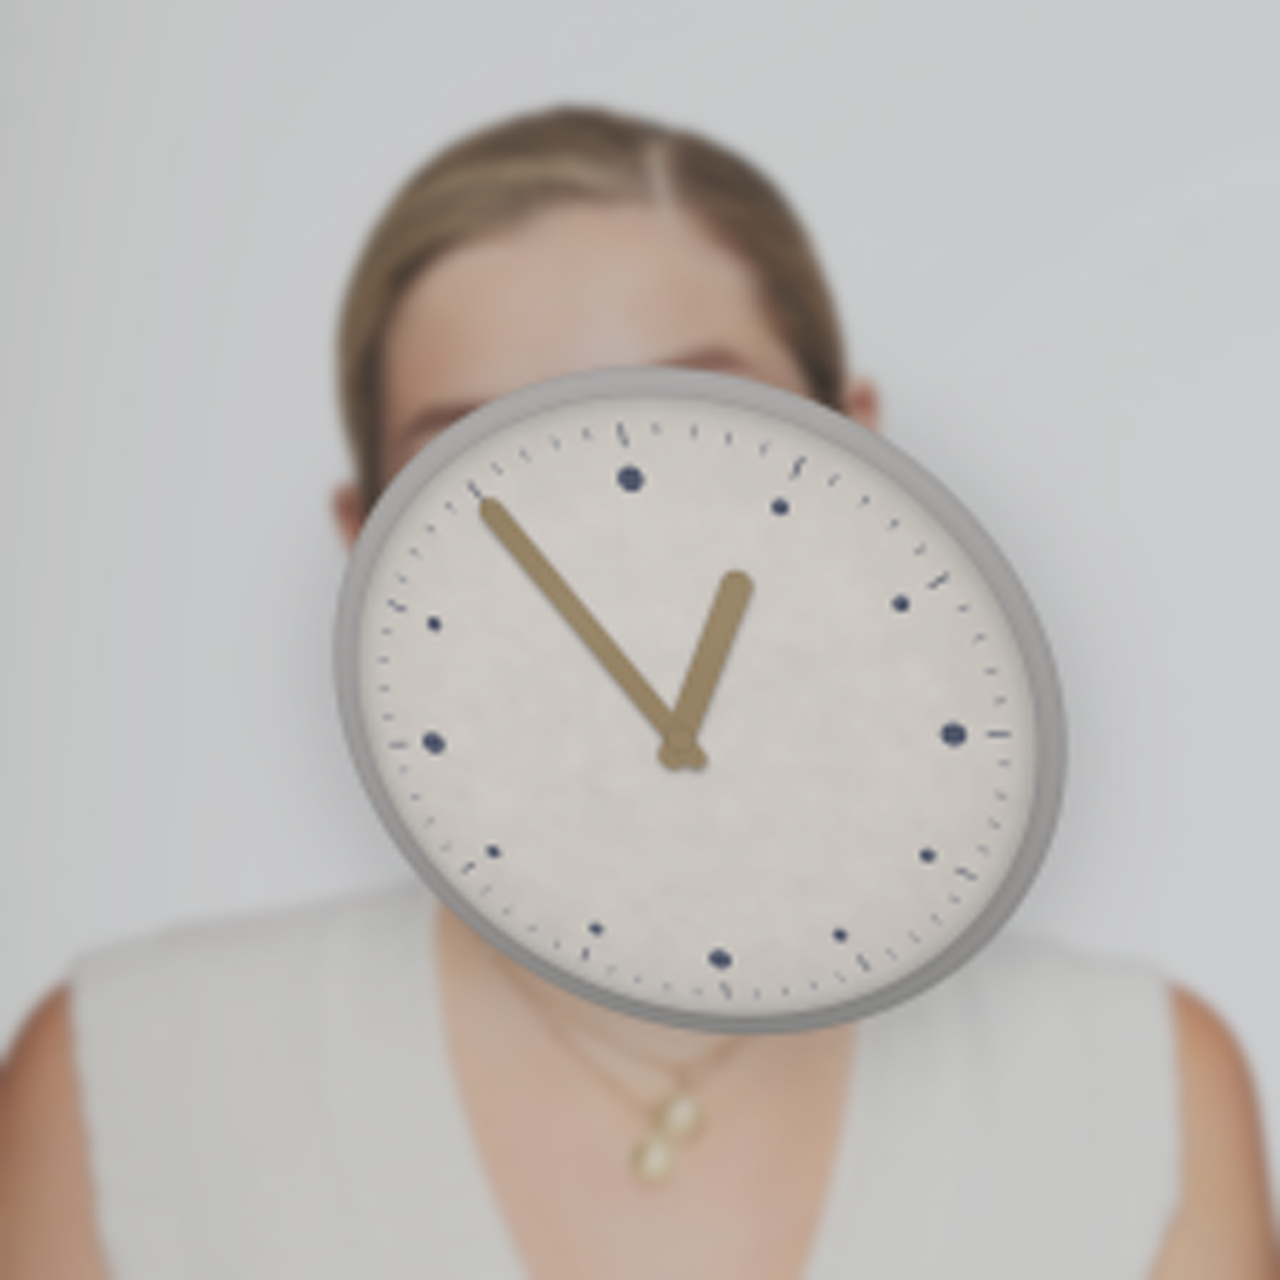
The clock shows 12:55
